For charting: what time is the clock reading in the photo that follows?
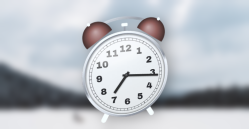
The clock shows 7:16
